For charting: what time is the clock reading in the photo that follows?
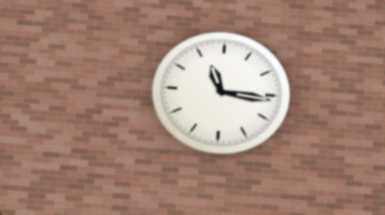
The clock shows 11:16
